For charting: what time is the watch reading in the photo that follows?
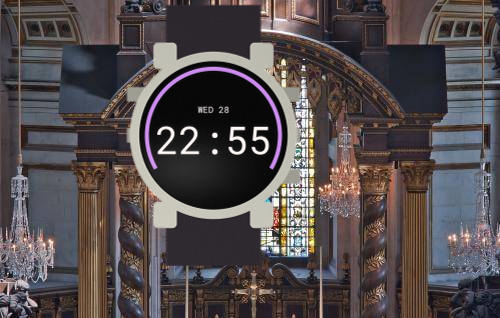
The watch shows 22:55
